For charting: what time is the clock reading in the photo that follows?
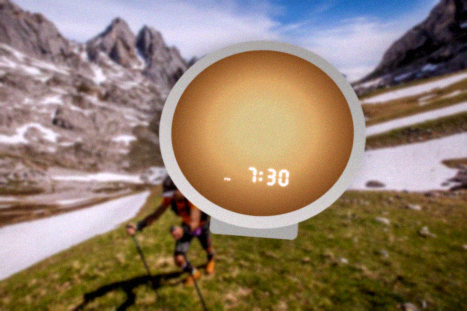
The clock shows 7:30
